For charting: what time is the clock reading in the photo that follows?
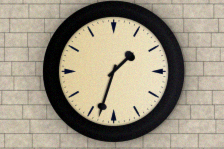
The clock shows 1:33
